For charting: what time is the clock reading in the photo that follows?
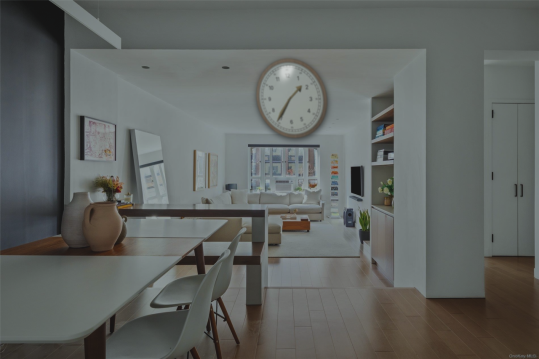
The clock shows 1:36
